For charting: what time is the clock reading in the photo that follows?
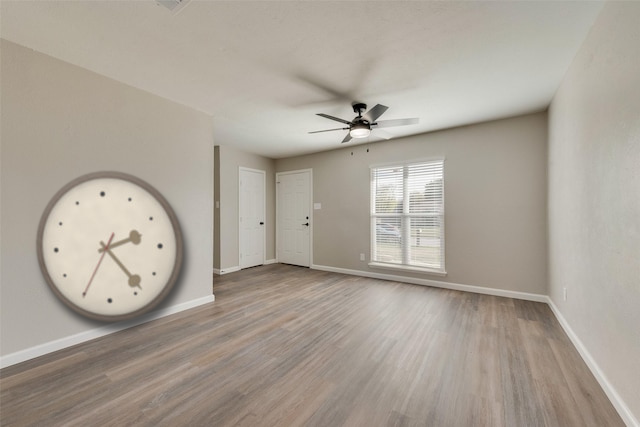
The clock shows 2:23:35
